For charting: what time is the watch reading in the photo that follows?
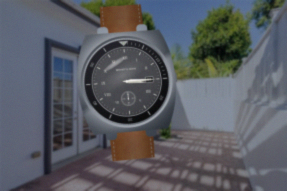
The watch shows 3:15
